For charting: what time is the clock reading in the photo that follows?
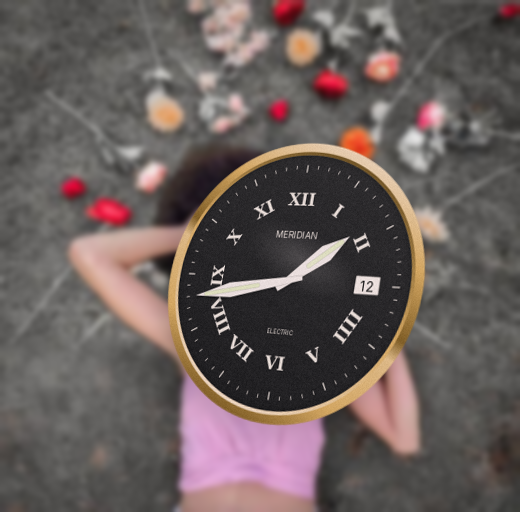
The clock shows 1:43
